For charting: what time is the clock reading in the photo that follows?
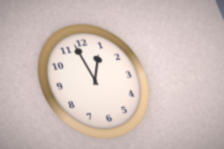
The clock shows 12:58
